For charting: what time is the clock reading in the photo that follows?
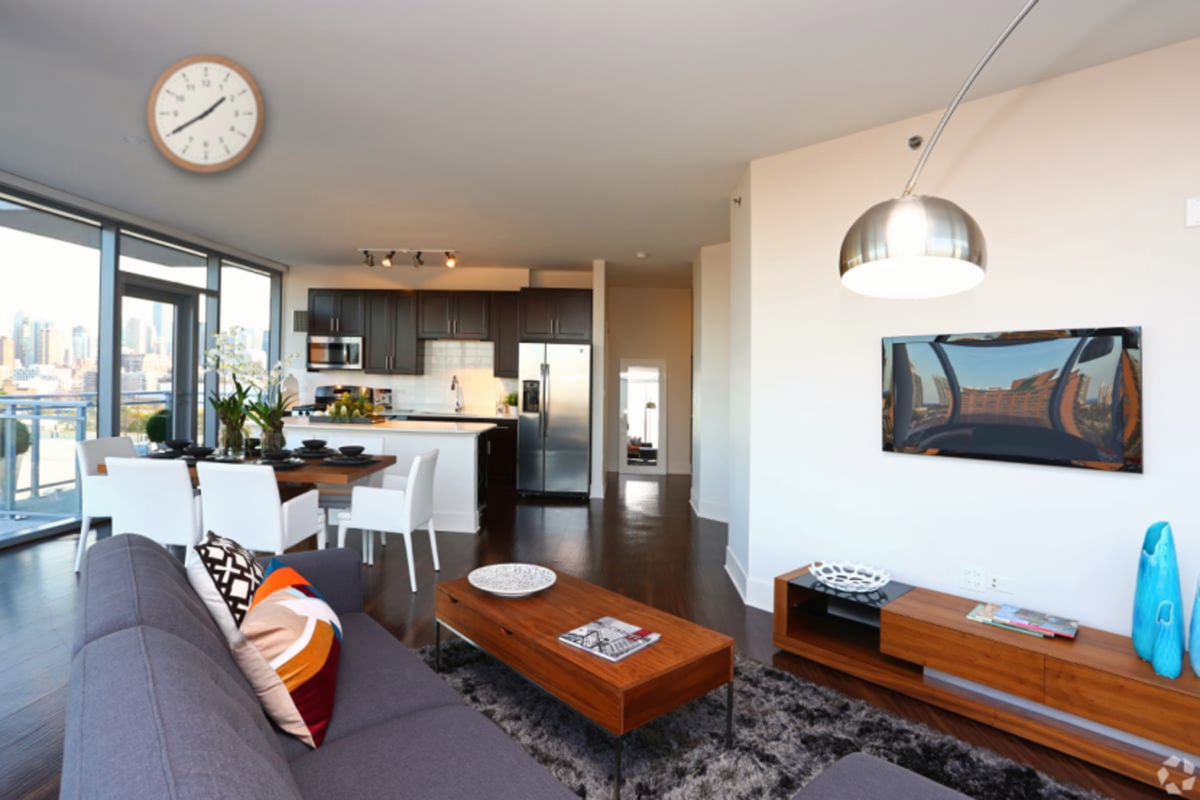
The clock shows 1:40
